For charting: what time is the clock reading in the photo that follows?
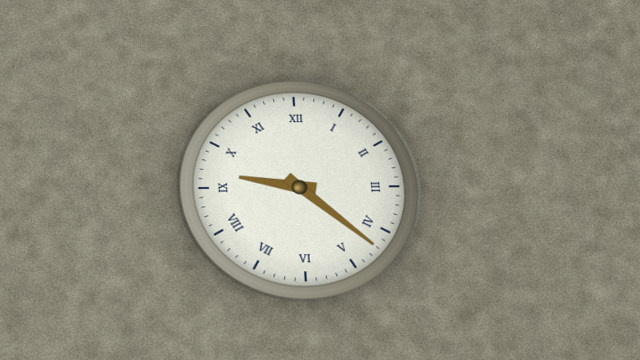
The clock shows 9:22
